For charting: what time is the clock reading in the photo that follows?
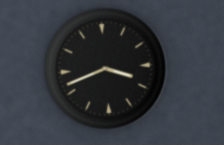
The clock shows 3:42
